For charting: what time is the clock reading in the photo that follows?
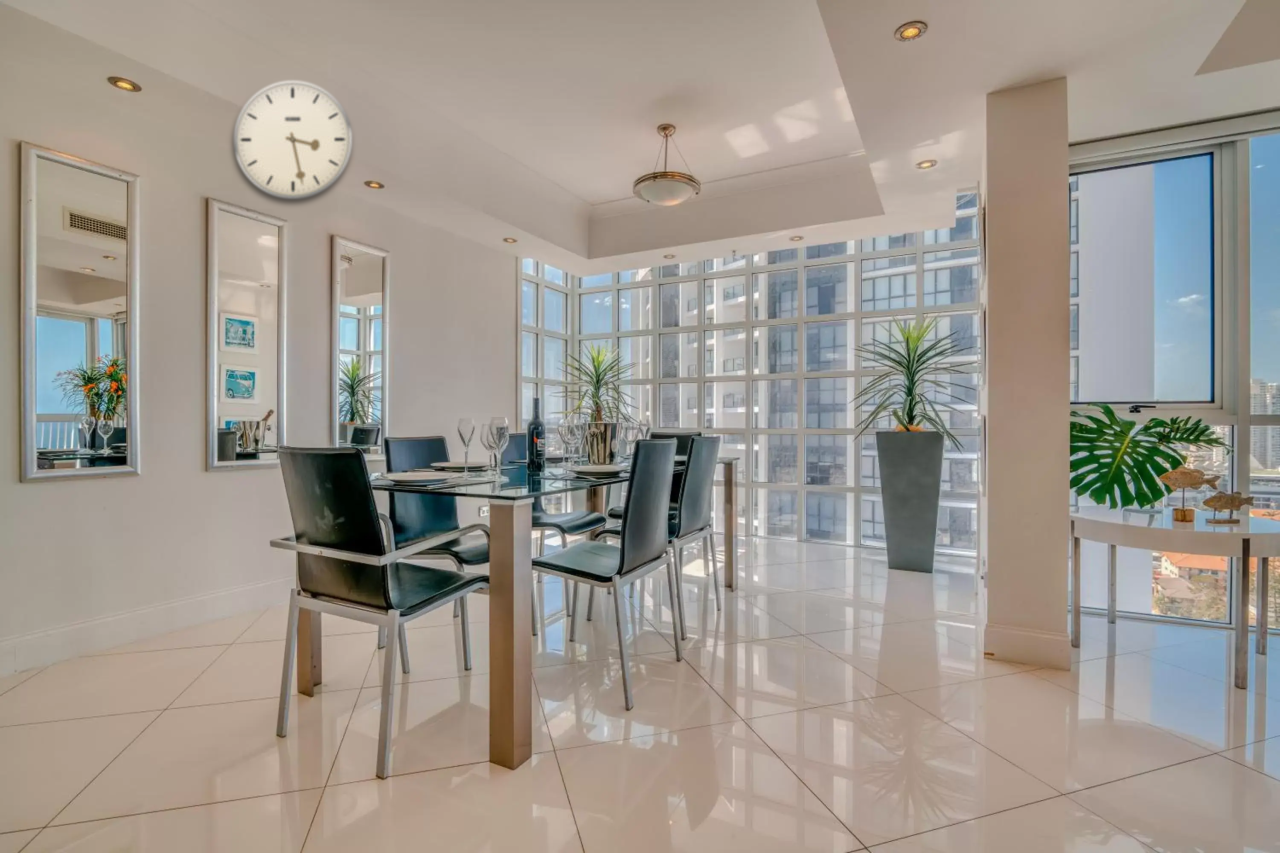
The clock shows 3:28
